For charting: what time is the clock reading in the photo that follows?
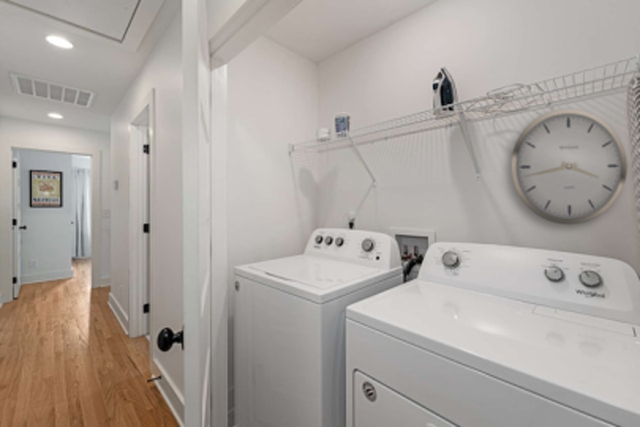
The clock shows 3:43
